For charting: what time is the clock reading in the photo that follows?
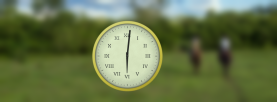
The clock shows 6:01
